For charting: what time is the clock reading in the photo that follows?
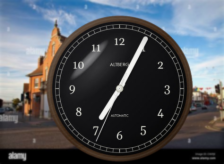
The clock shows 7:04:34
